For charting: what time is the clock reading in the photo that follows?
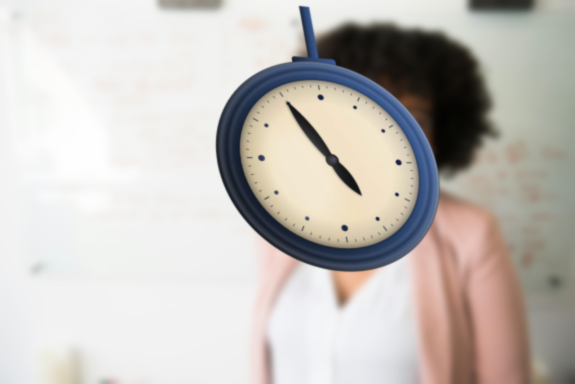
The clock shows 4:55
